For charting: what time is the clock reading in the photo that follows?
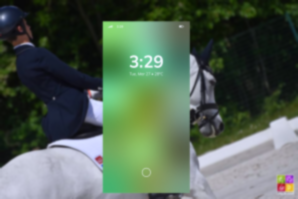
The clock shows 3:29
